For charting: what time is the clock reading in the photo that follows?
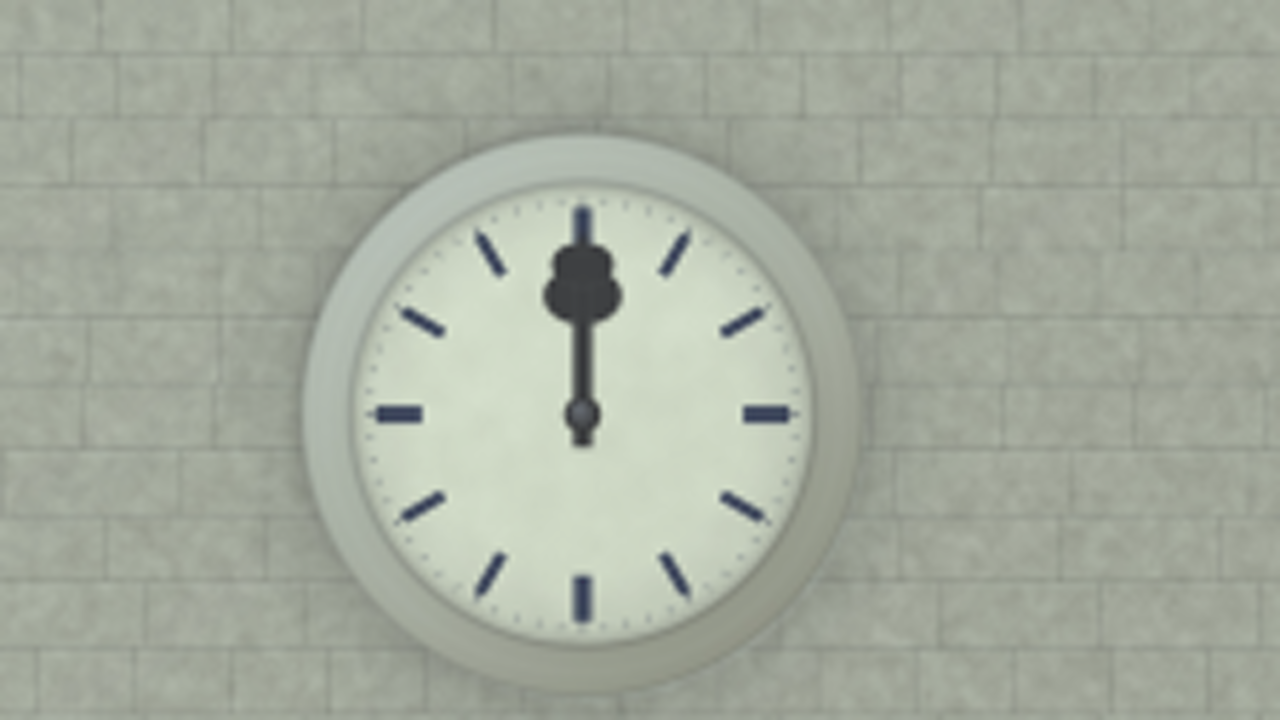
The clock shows 12:00
